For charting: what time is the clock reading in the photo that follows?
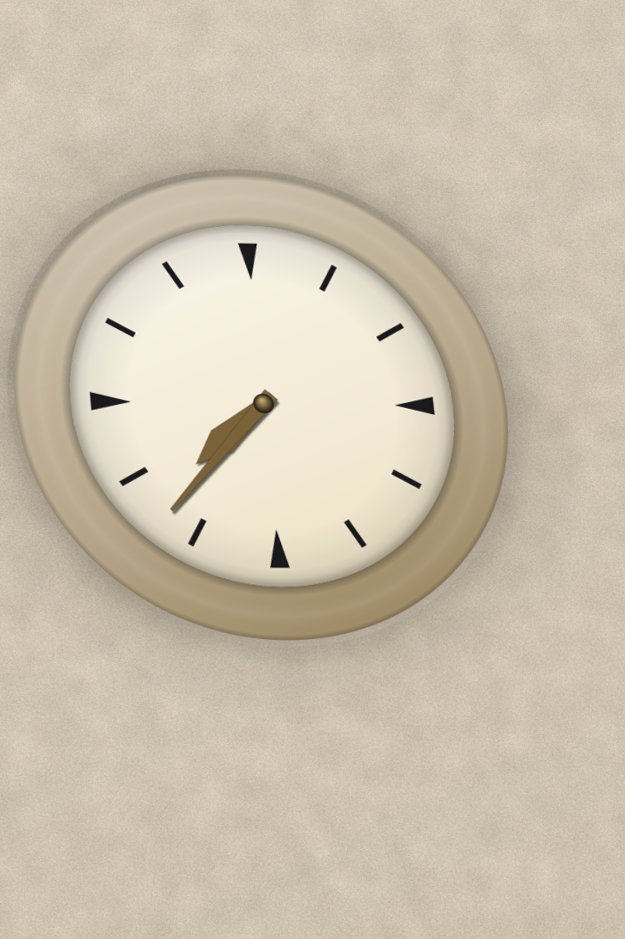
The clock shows 7:37
